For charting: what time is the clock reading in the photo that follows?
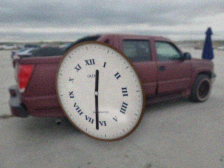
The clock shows 12:32
